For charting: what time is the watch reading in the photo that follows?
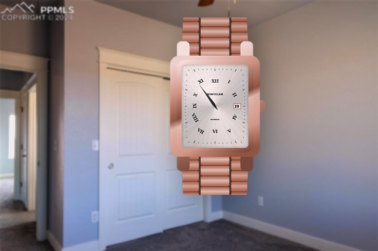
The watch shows 10:54
